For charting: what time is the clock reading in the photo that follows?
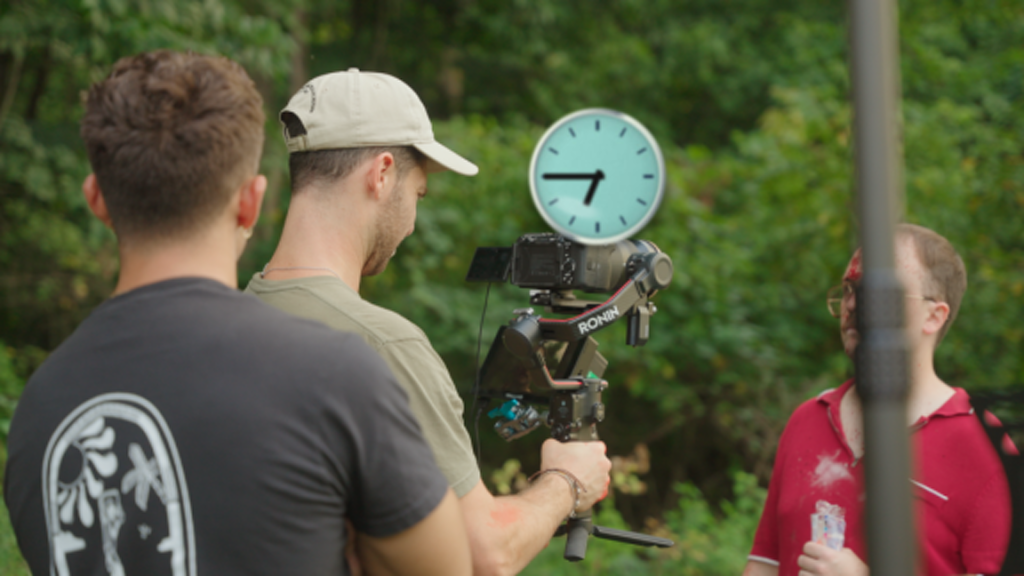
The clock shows 6:45
